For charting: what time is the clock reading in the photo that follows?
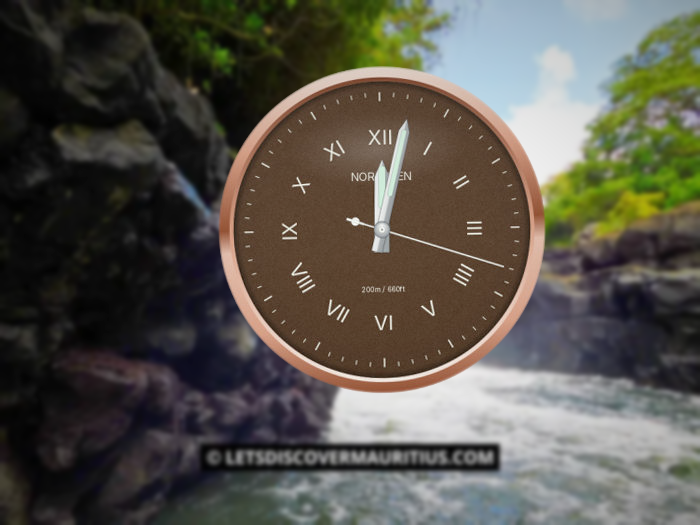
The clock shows 12:02:18
